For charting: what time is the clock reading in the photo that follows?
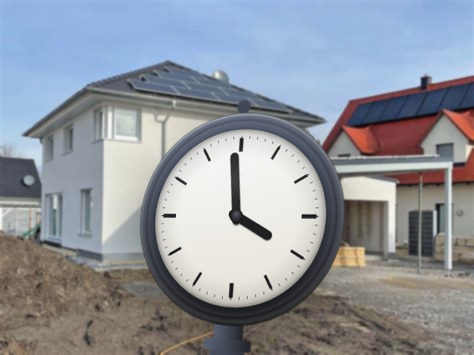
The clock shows 3:59
